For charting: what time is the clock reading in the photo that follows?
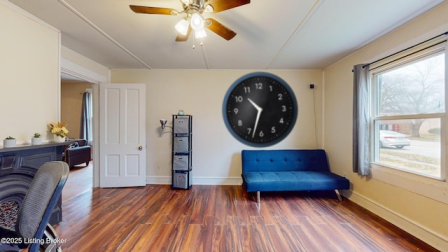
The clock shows 10:33
